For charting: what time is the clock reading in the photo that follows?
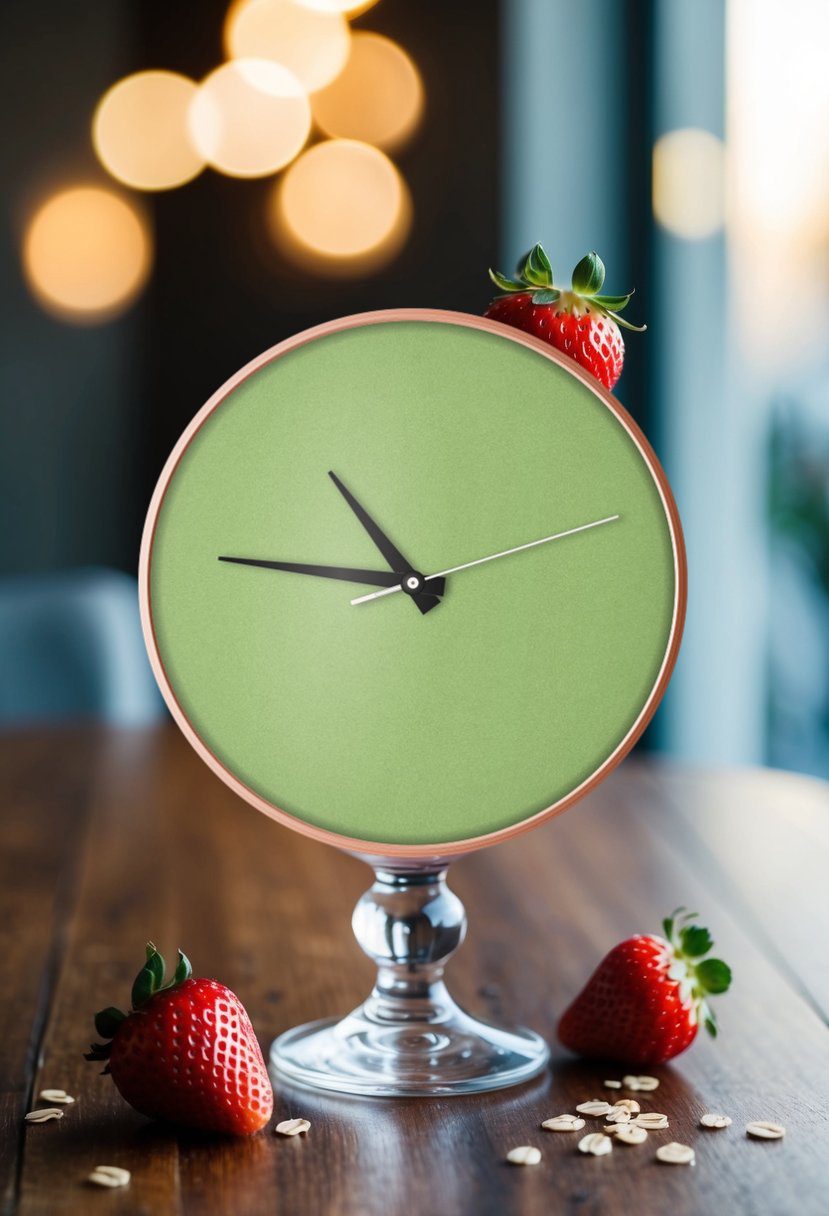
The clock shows 10:46:12
